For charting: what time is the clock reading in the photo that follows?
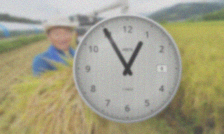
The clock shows 12:55
